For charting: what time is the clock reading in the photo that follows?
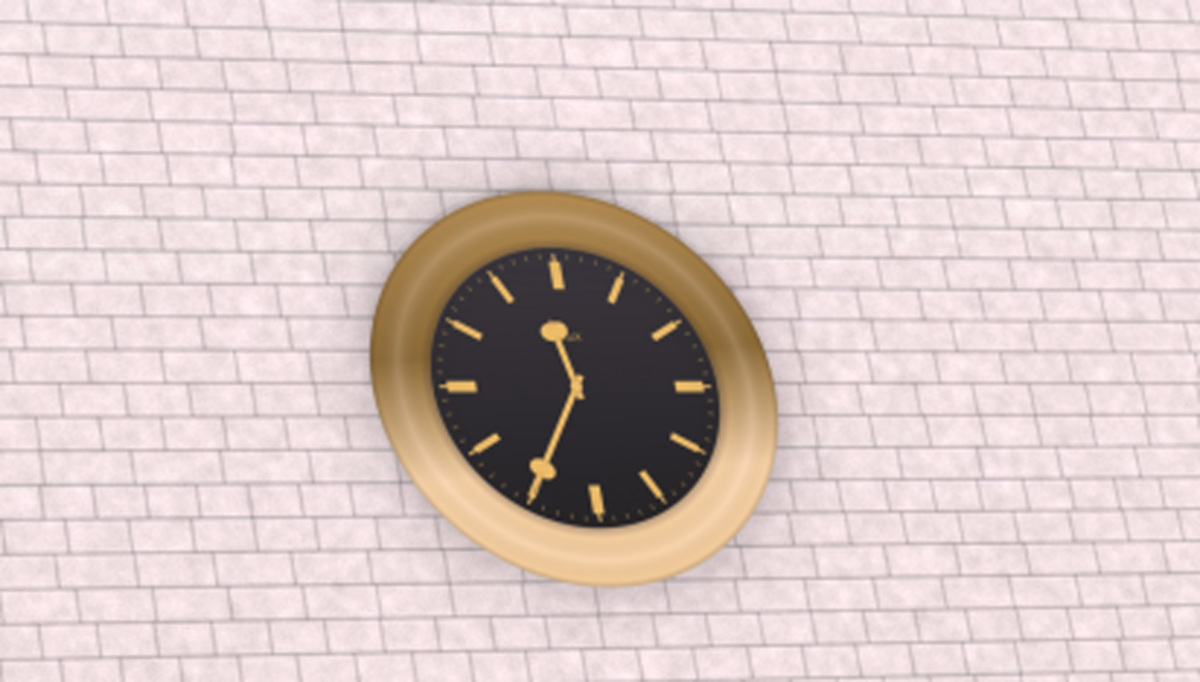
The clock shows 11:35
